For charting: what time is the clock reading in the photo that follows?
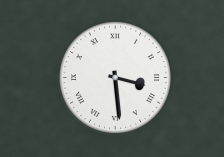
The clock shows 3:29
